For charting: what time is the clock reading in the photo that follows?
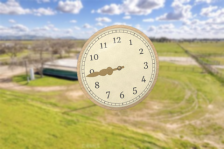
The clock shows 8:44
